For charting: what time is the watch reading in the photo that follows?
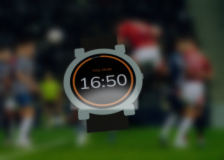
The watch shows 16:50
